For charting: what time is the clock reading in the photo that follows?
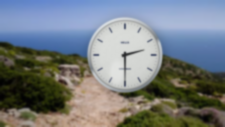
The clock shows 2:30
